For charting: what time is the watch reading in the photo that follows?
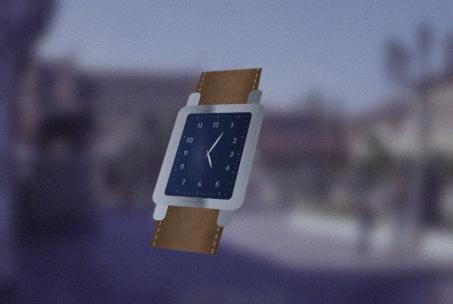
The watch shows 5:04
